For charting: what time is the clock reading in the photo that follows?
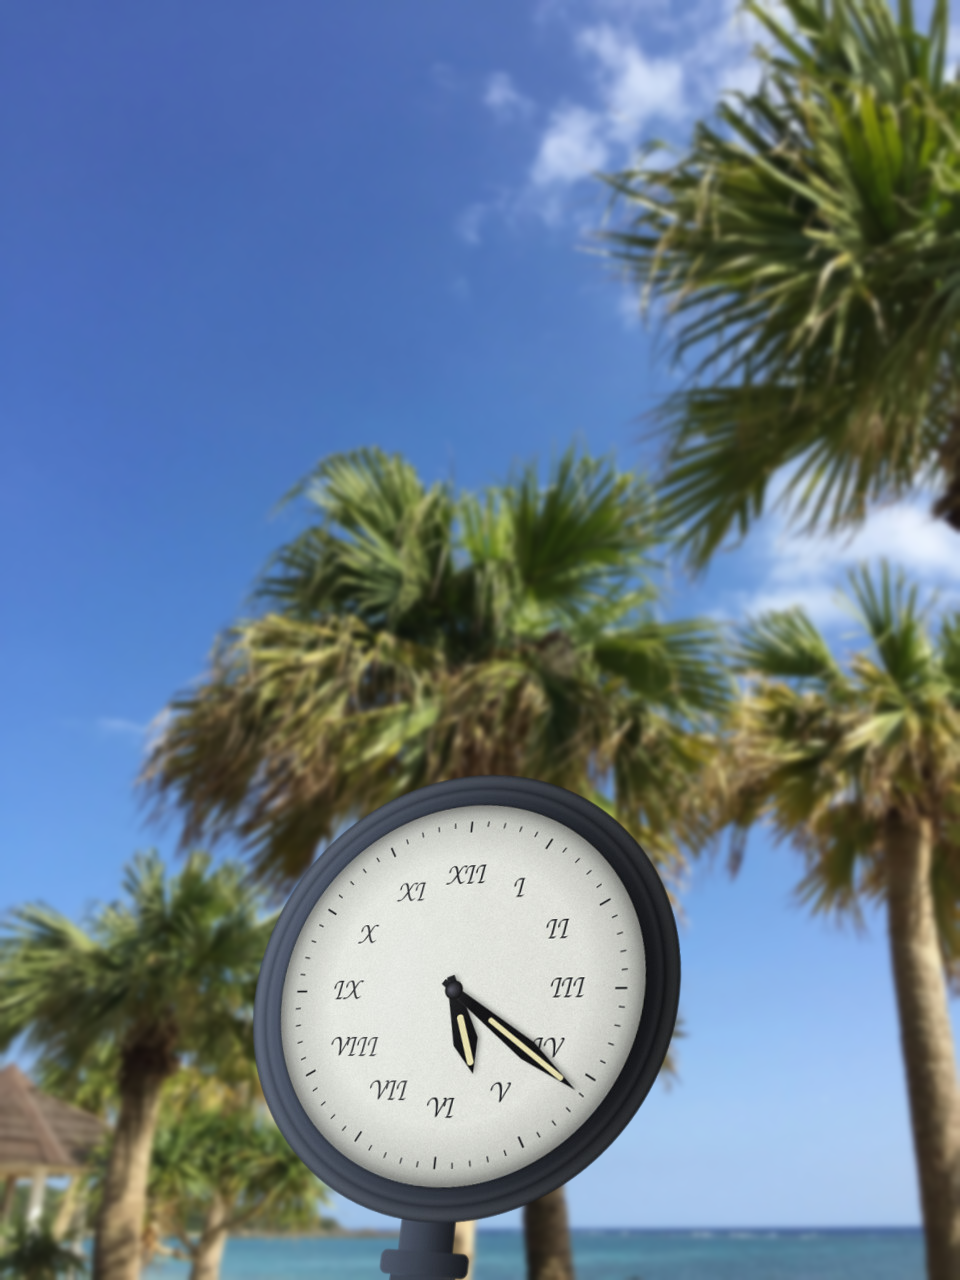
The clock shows 5:21
